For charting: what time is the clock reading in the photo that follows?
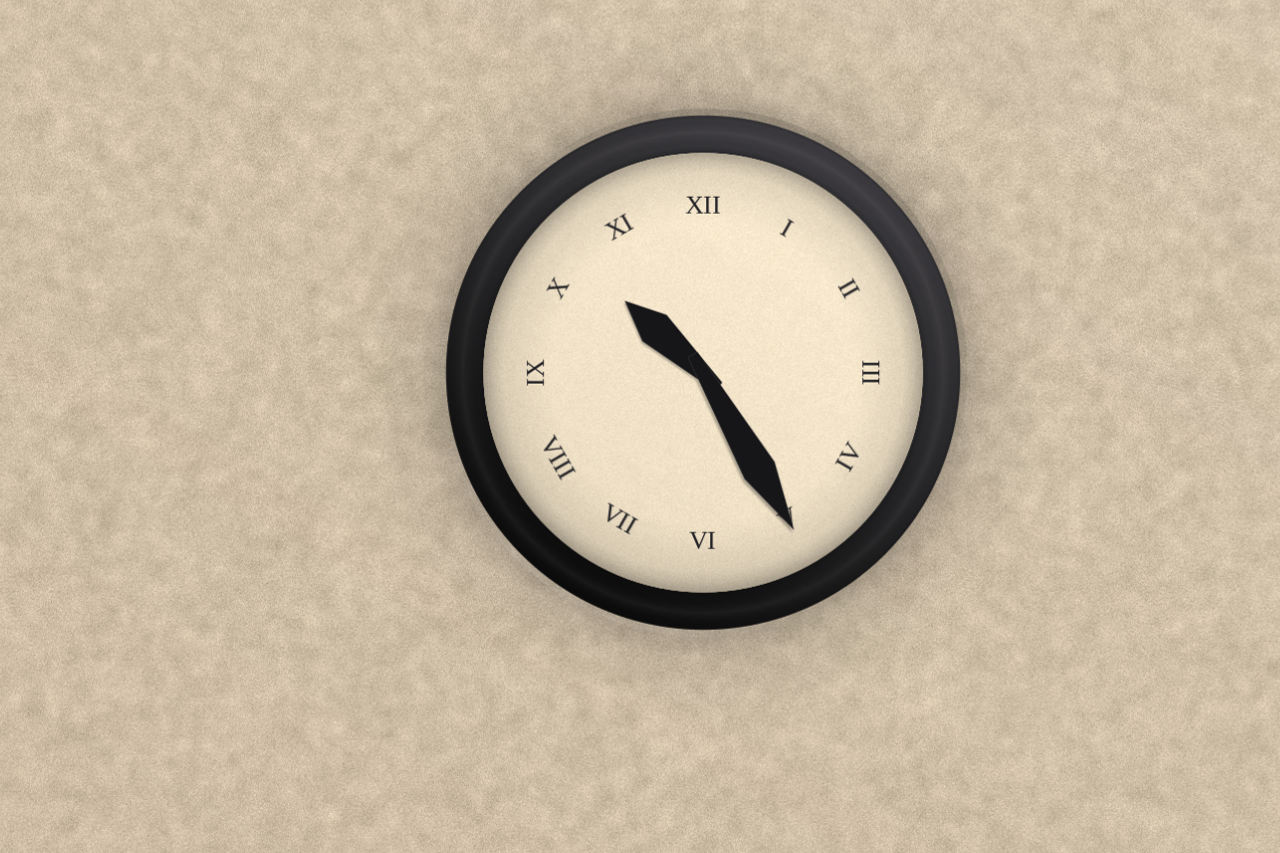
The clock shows 10:25
